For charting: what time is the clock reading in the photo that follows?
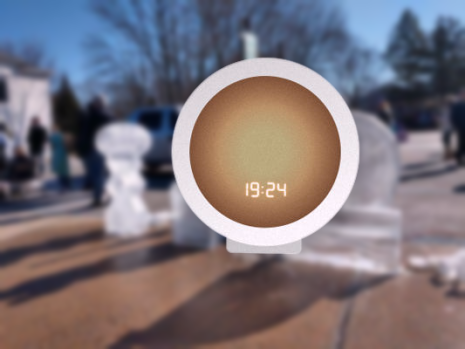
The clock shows 19:24
